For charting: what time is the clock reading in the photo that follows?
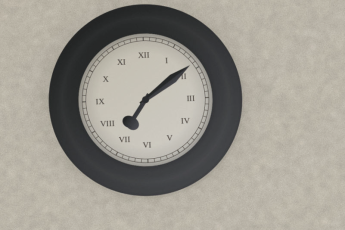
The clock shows 7:09
